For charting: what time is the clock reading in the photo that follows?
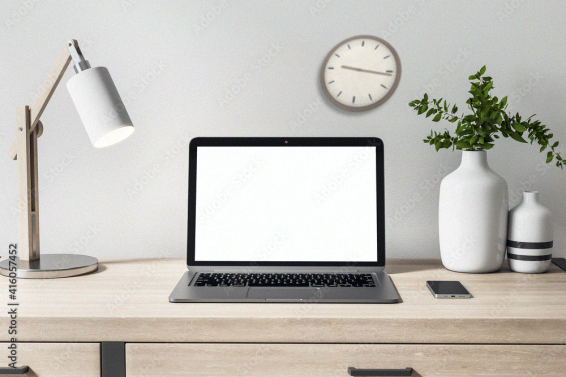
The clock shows 9:16
